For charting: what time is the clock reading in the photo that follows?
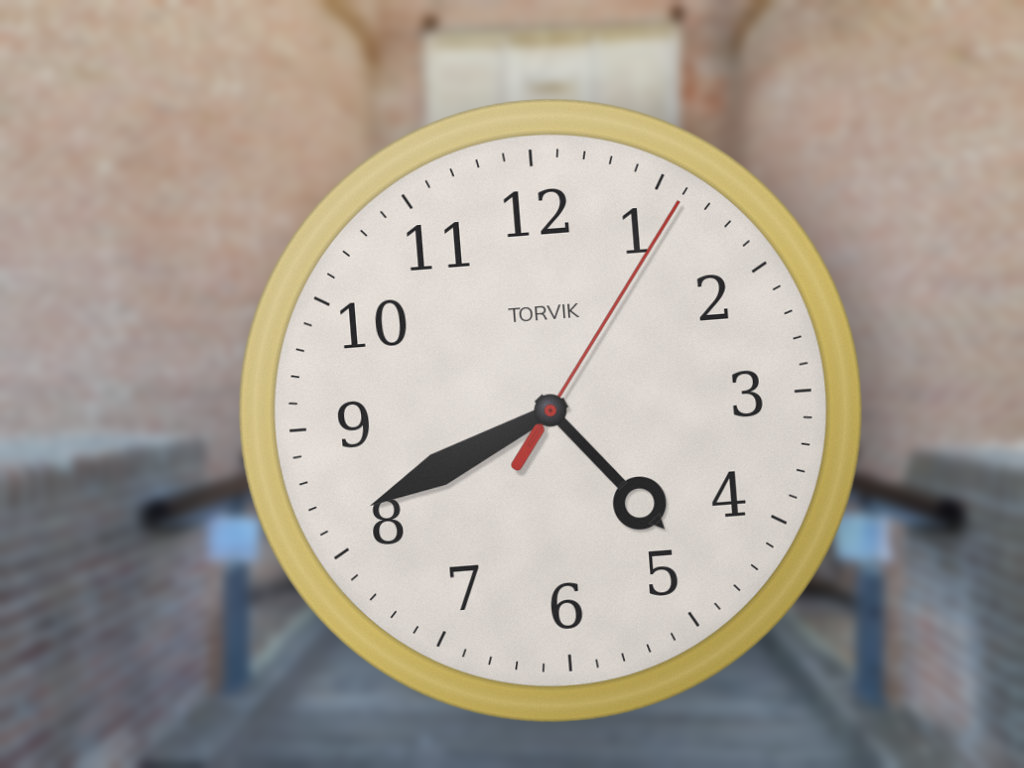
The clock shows 4:41:06
